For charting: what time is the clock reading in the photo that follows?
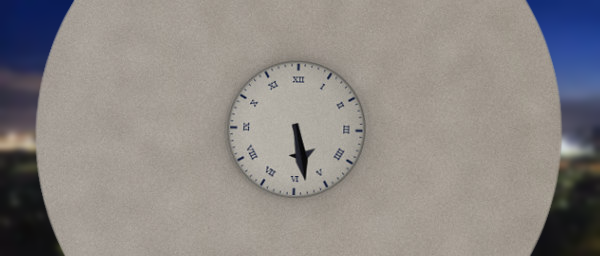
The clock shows 5:28
